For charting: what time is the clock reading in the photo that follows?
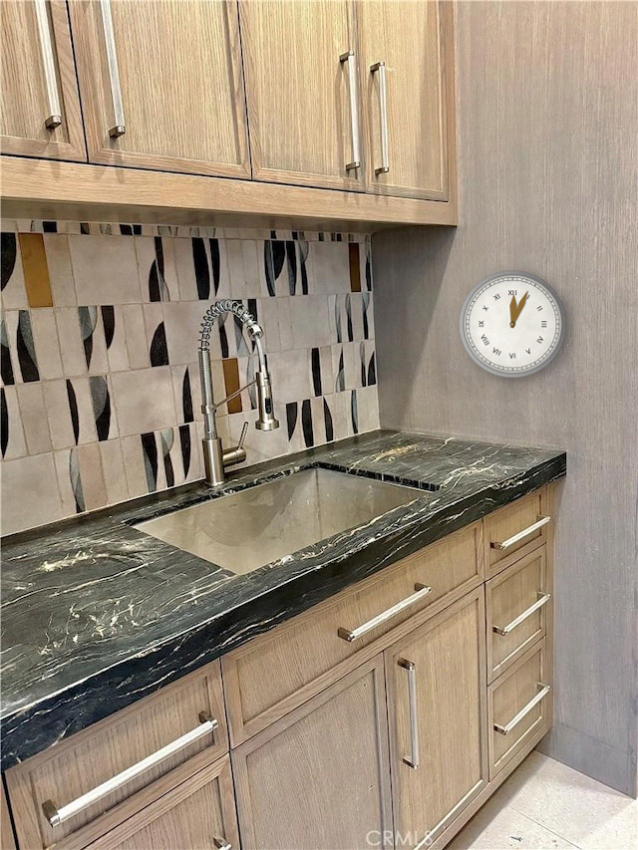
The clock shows 12:04
